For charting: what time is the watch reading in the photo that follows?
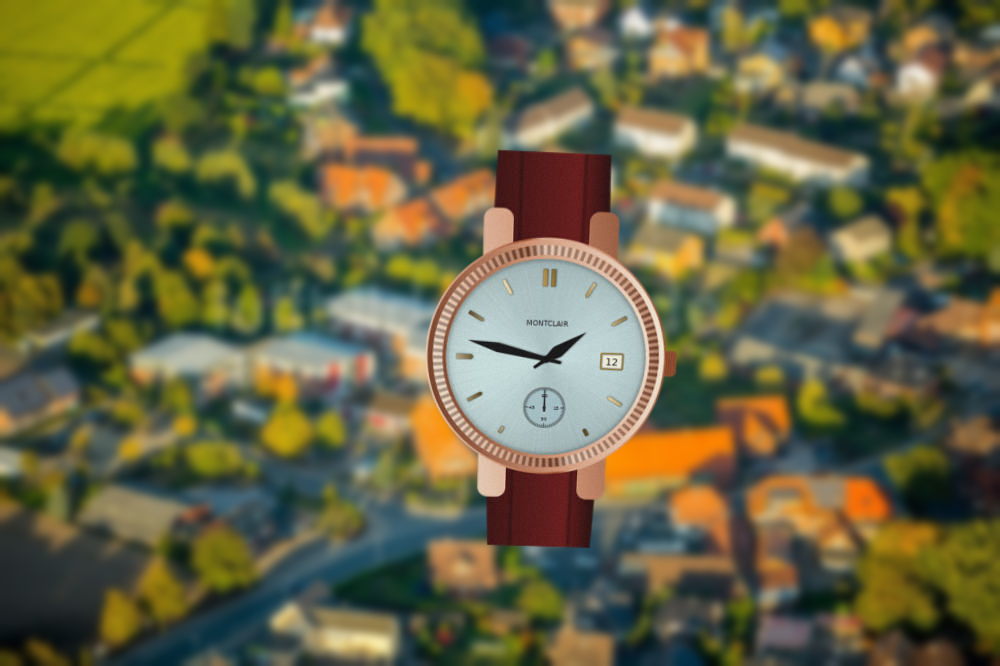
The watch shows 1:47
